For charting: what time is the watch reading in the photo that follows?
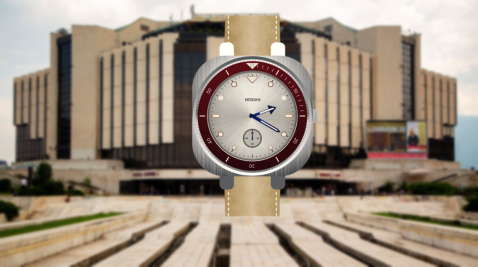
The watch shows 2:20
